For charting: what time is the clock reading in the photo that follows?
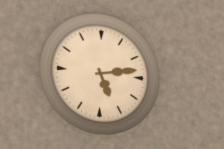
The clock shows 5:13
